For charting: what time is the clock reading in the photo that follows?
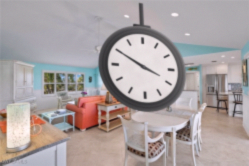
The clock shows 3:50
